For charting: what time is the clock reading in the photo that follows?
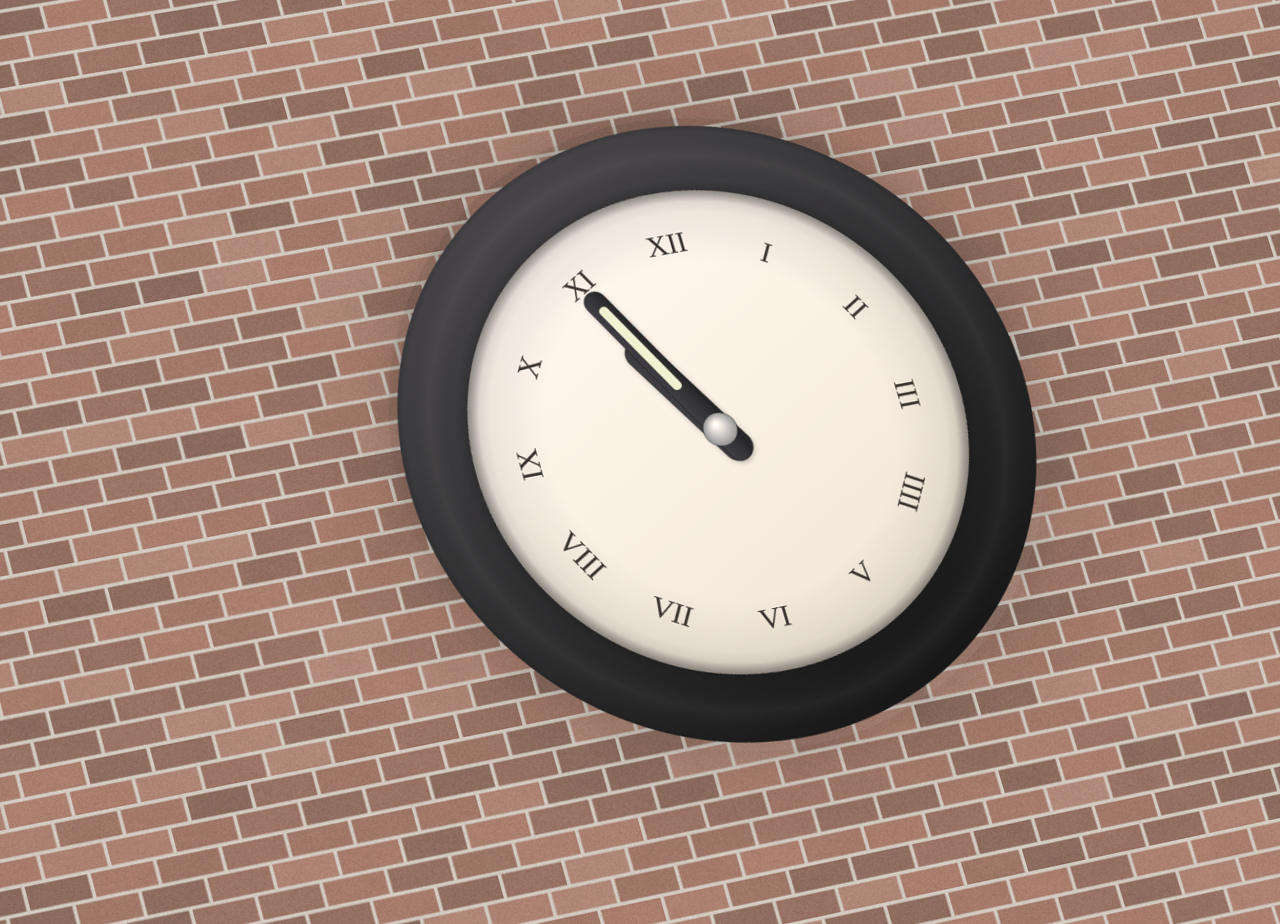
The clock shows 10:55
